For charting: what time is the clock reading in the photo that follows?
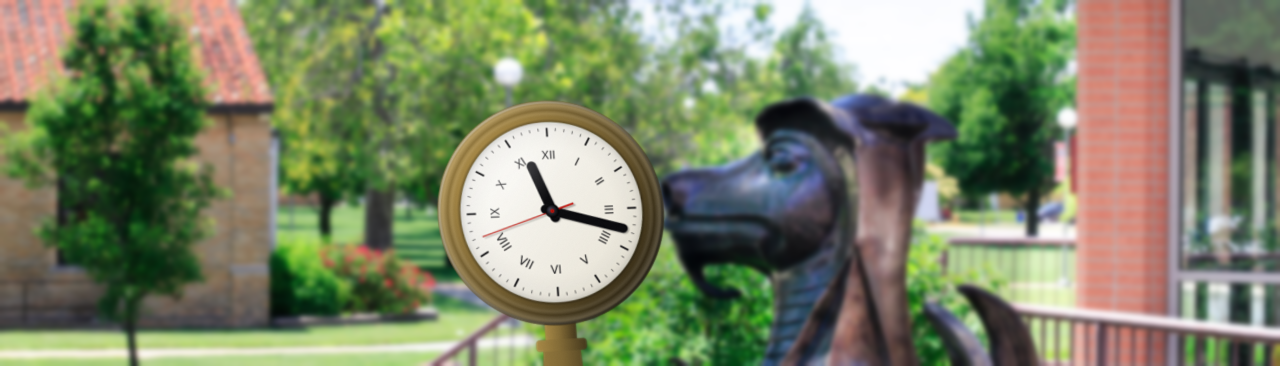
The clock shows 11:17:42
